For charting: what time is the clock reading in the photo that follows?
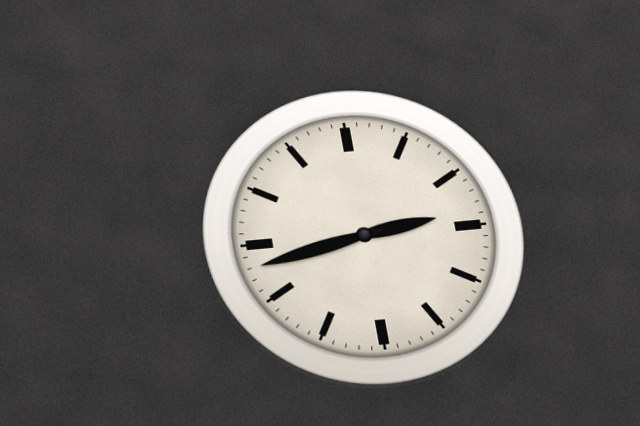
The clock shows 2:43
